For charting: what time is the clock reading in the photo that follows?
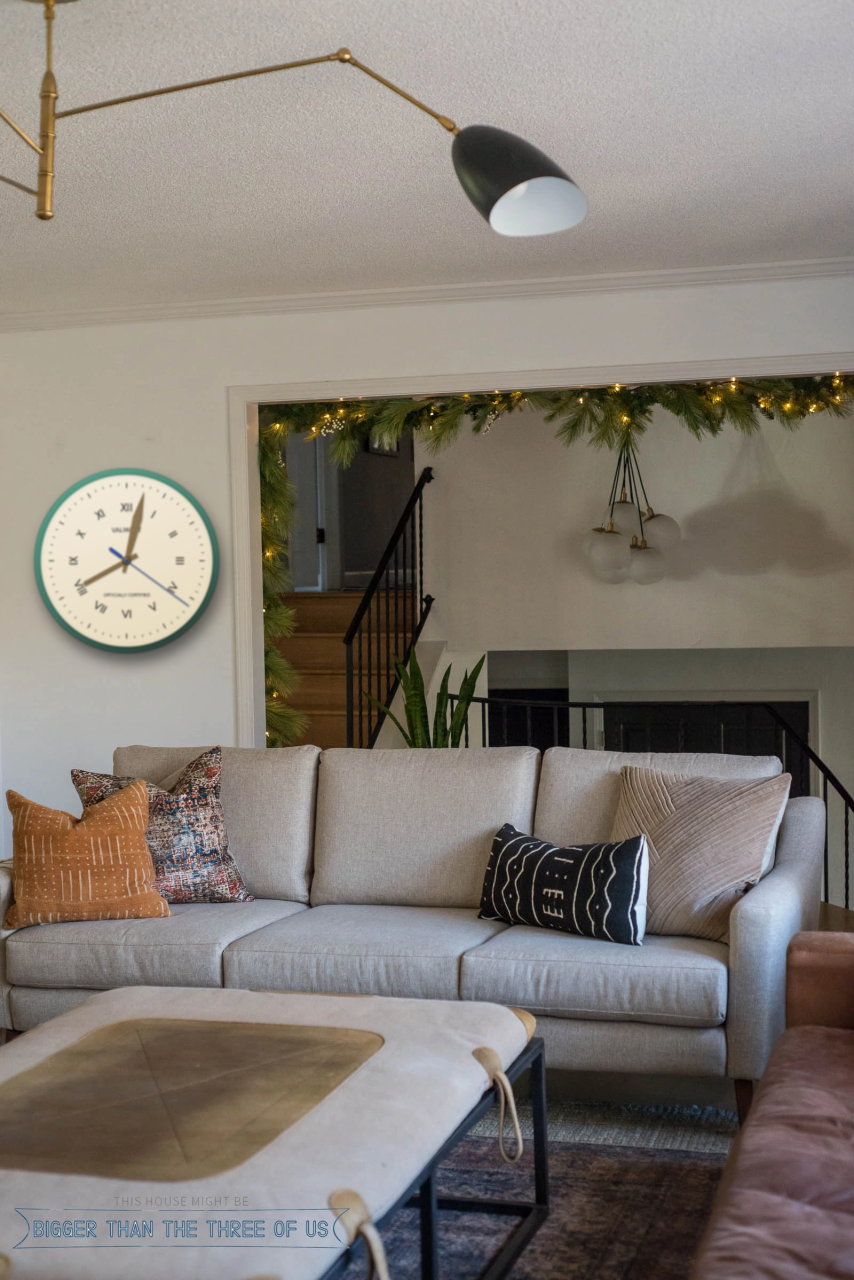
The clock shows 8:02:21
